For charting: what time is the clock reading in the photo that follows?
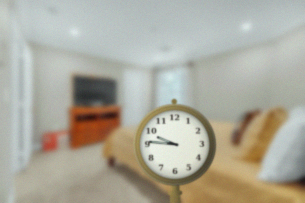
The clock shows 9:46
